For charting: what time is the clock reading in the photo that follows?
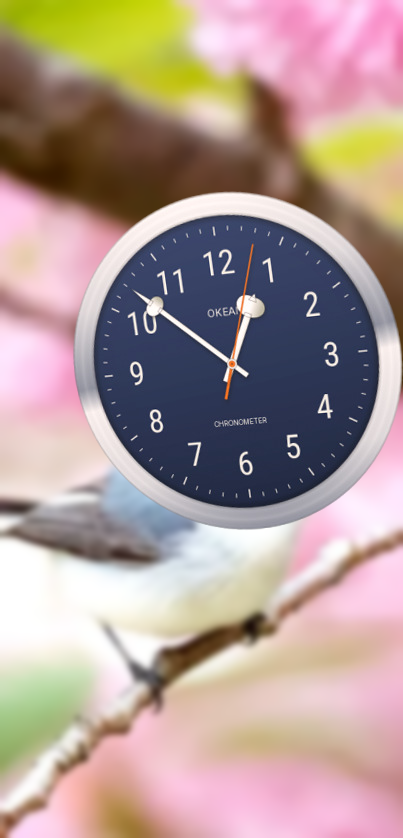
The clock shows 12:52:03
